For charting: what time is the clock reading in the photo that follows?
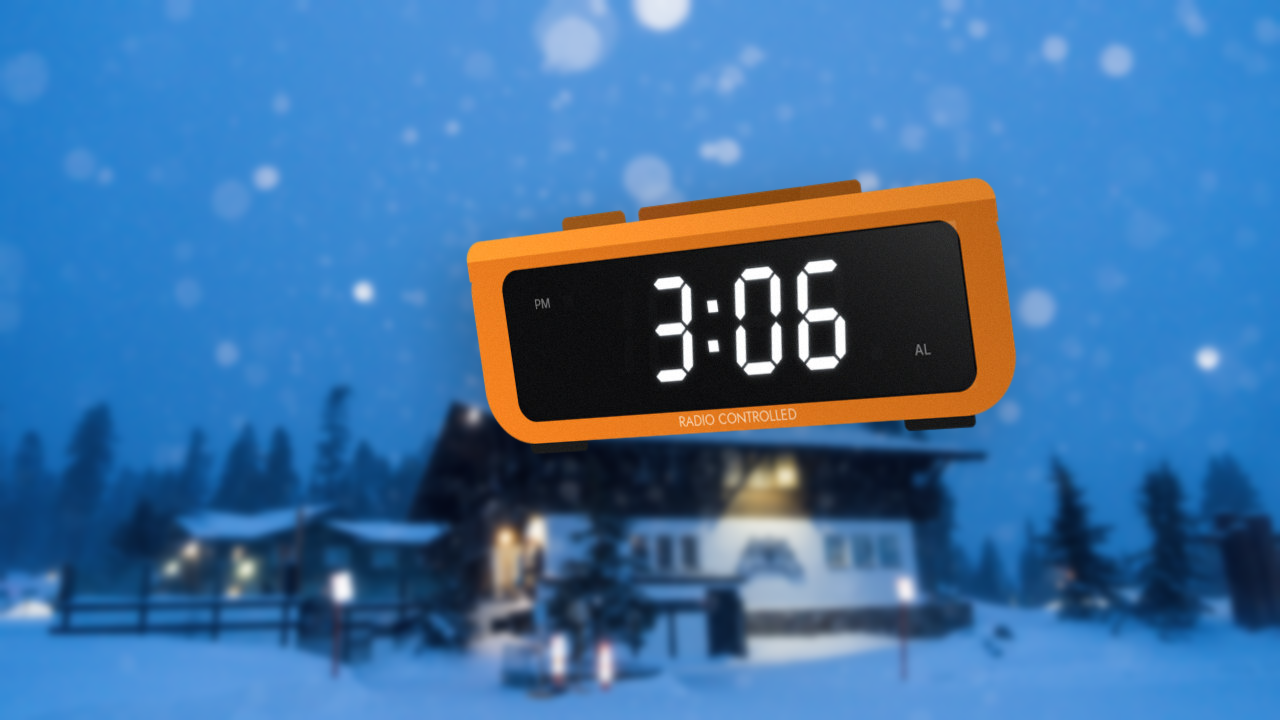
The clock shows 3:06
